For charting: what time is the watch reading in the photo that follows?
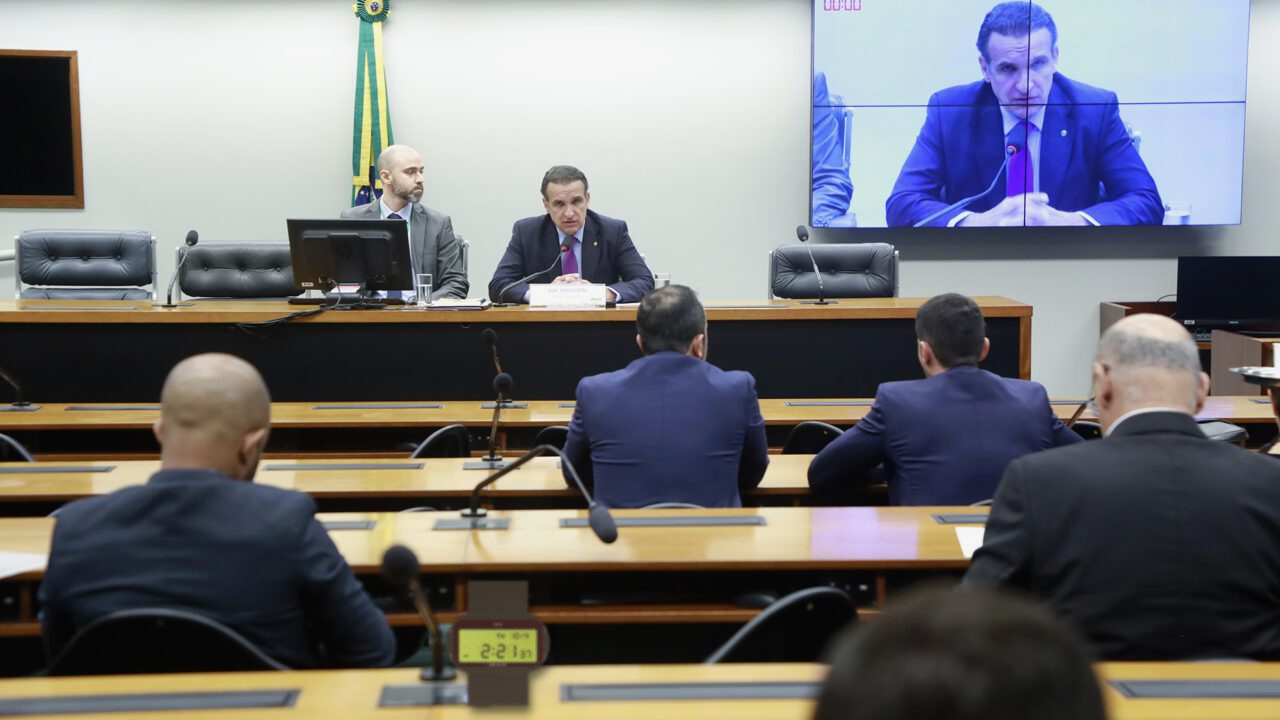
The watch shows 2:21
